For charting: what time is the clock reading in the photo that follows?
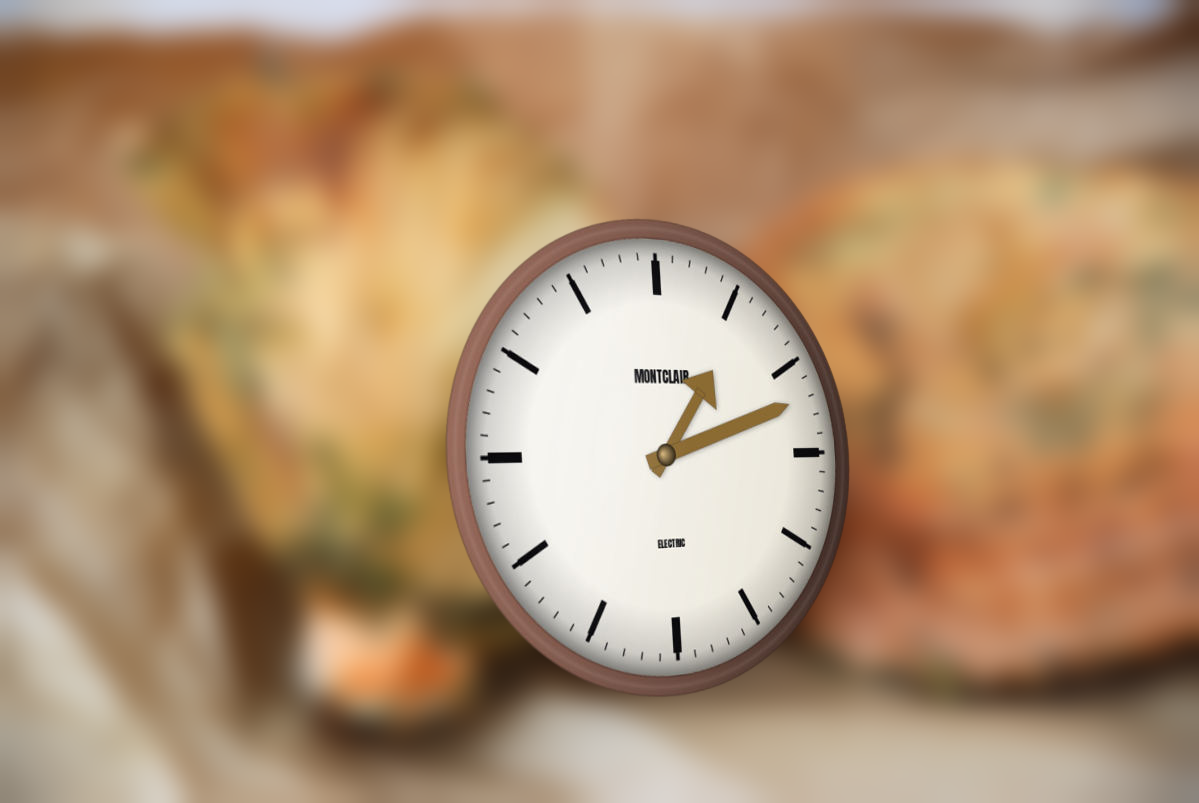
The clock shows 1:12
